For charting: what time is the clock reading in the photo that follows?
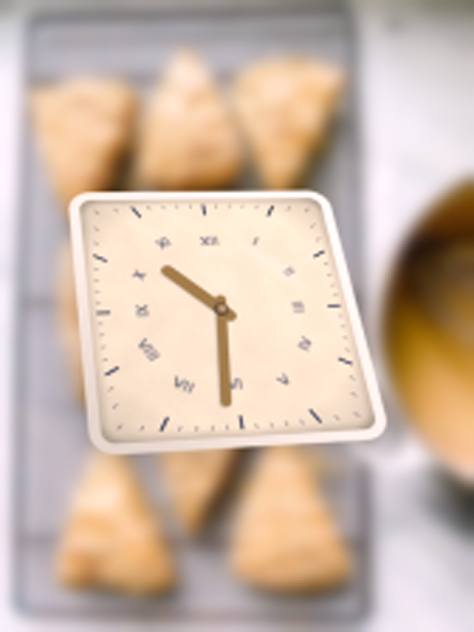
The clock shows 10:31
